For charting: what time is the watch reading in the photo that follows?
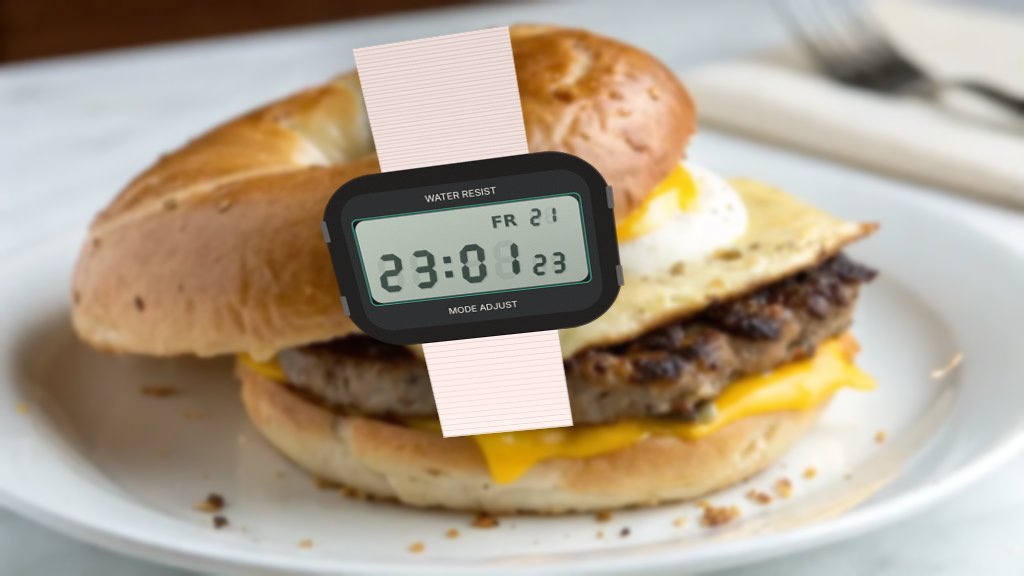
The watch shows 23:01:23
